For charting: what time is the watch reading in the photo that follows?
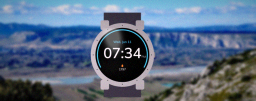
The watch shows 7:34
